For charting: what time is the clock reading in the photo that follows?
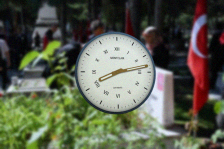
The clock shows 8:13
